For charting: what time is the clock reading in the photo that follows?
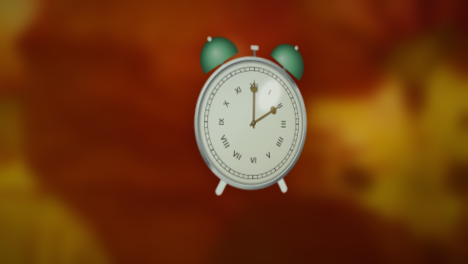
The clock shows 2:00
